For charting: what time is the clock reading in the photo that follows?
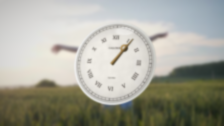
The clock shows 1:06
